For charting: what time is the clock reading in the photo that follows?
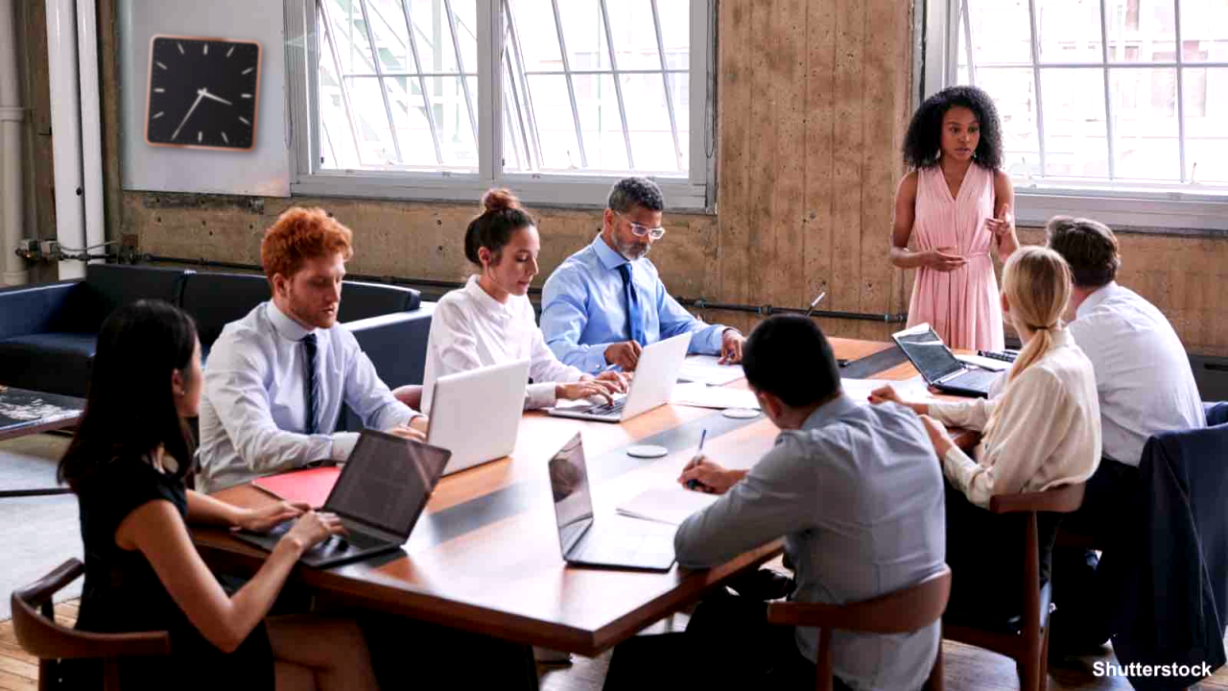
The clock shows 3:35
